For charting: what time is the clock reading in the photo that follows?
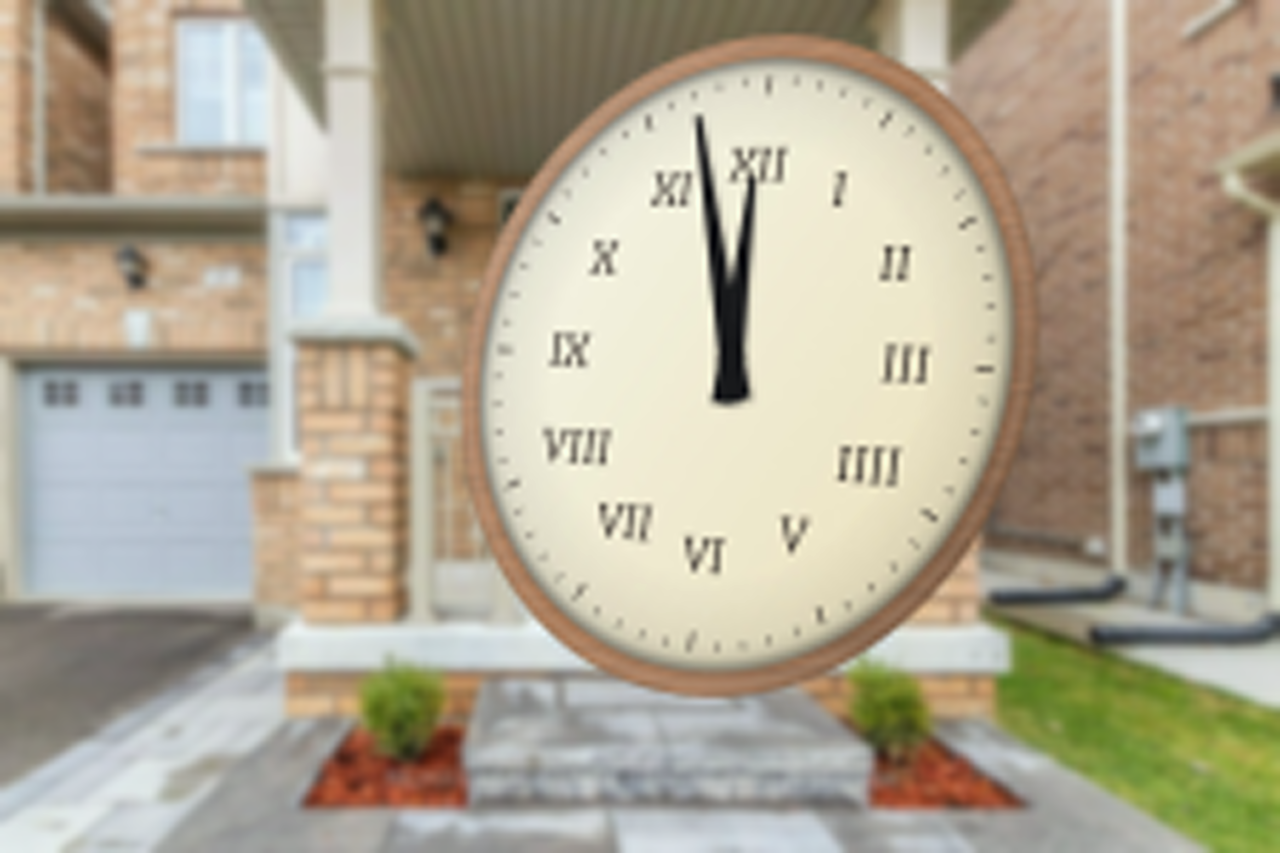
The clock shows 11:57
